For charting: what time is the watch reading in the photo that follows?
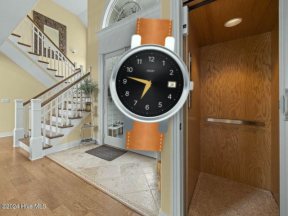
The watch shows 6:47
